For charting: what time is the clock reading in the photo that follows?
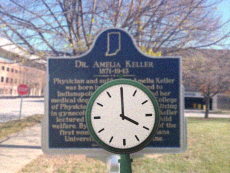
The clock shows 4:00
